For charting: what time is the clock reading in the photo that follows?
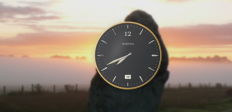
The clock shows 7:41
